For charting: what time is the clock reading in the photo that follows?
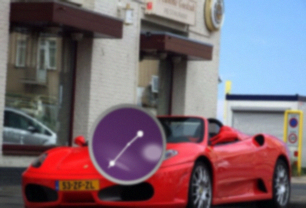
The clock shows 1:37
